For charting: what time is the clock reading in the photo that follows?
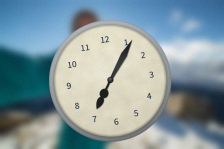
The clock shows 7:06
